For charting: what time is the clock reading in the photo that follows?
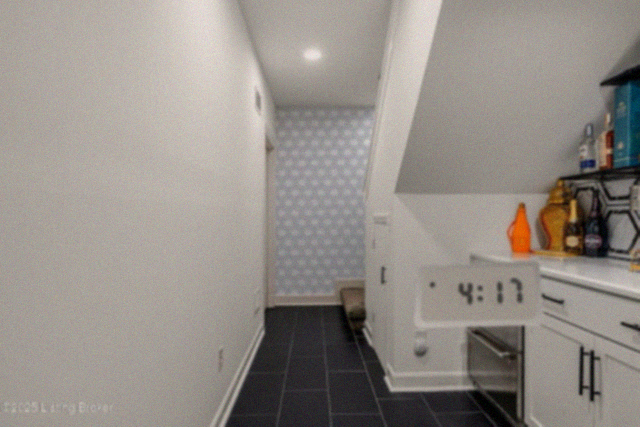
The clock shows 4:17
